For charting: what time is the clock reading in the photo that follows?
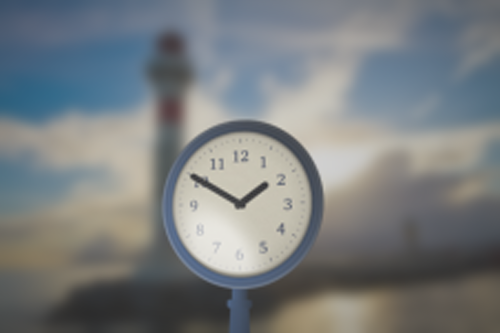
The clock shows 1:50
